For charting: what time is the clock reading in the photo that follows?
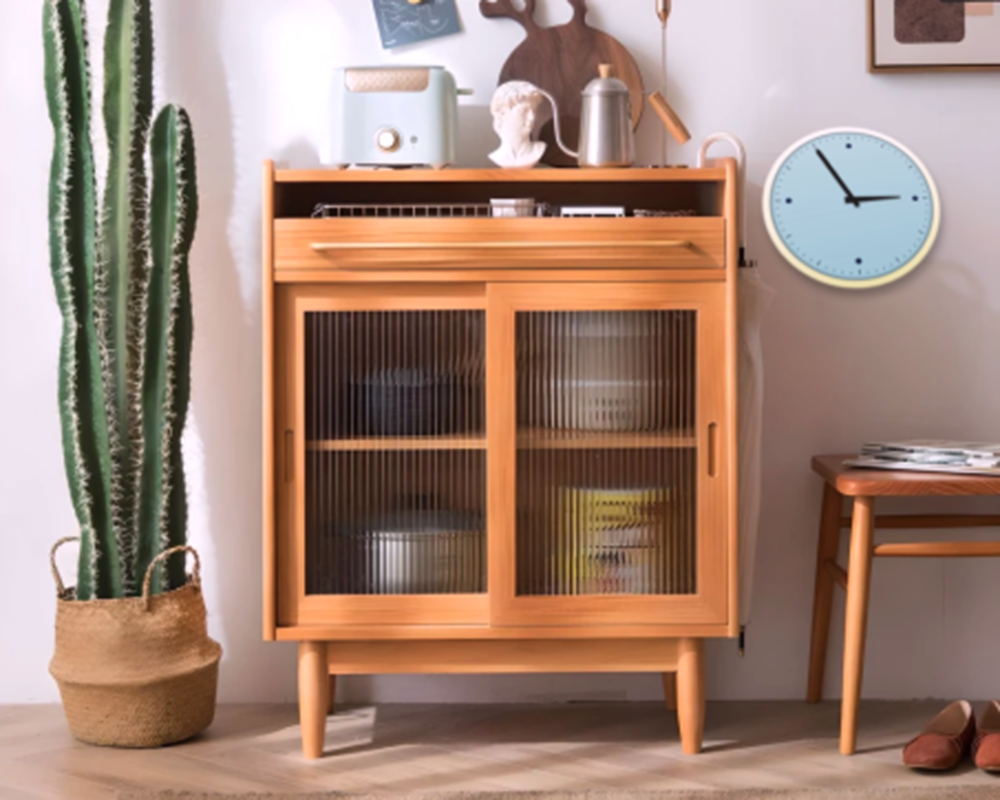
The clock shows 2:55
